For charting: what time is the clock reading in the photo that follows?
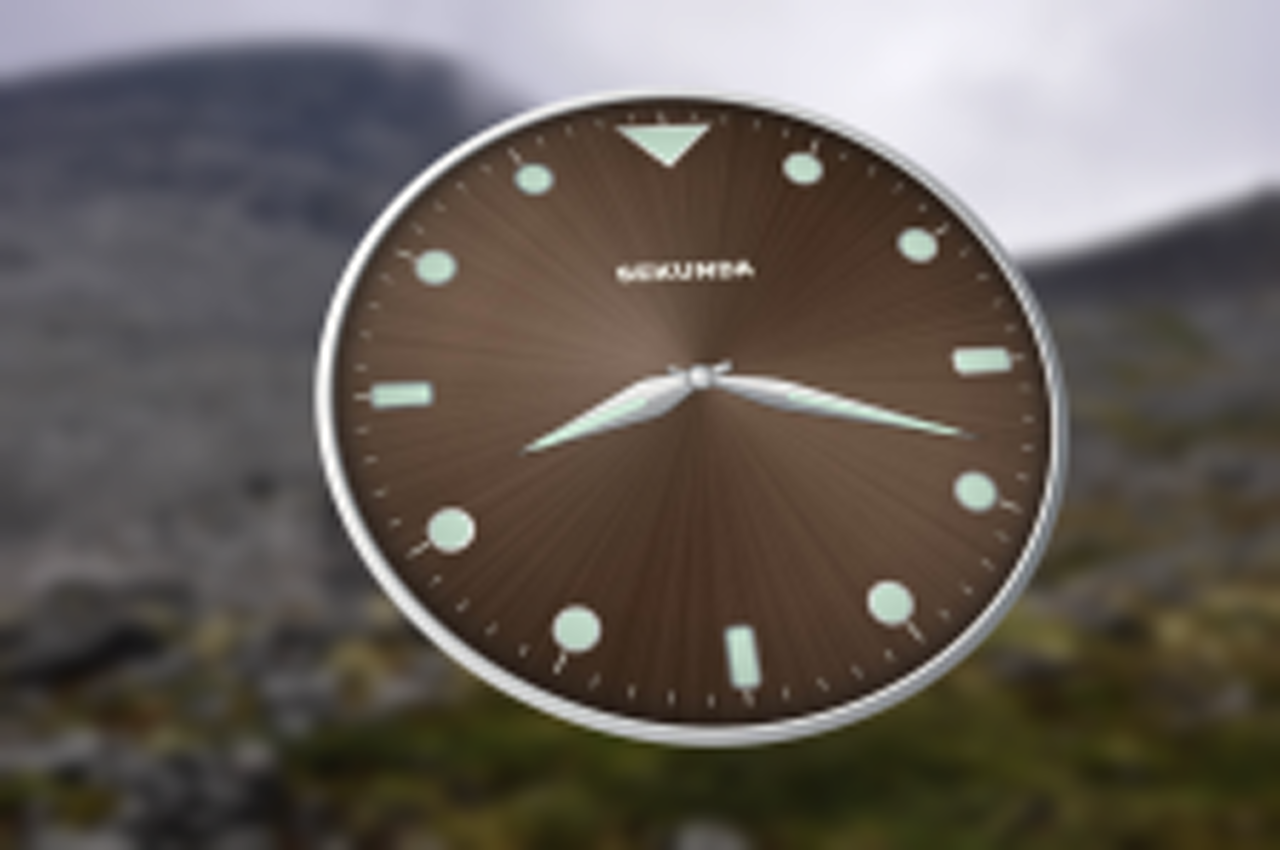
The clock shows 8:18
